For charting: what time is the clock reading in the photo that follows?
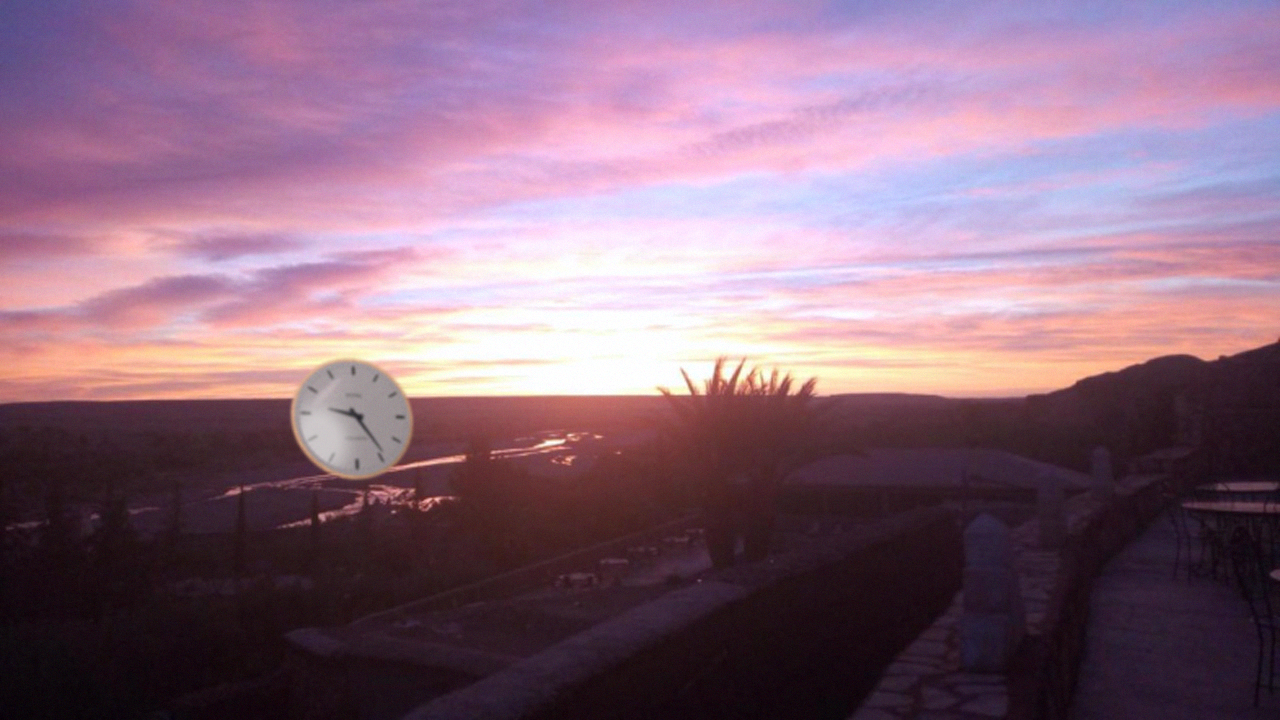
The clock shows 9:24
